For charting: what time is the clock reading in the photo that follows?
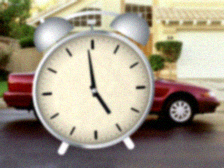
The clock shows 4:59
